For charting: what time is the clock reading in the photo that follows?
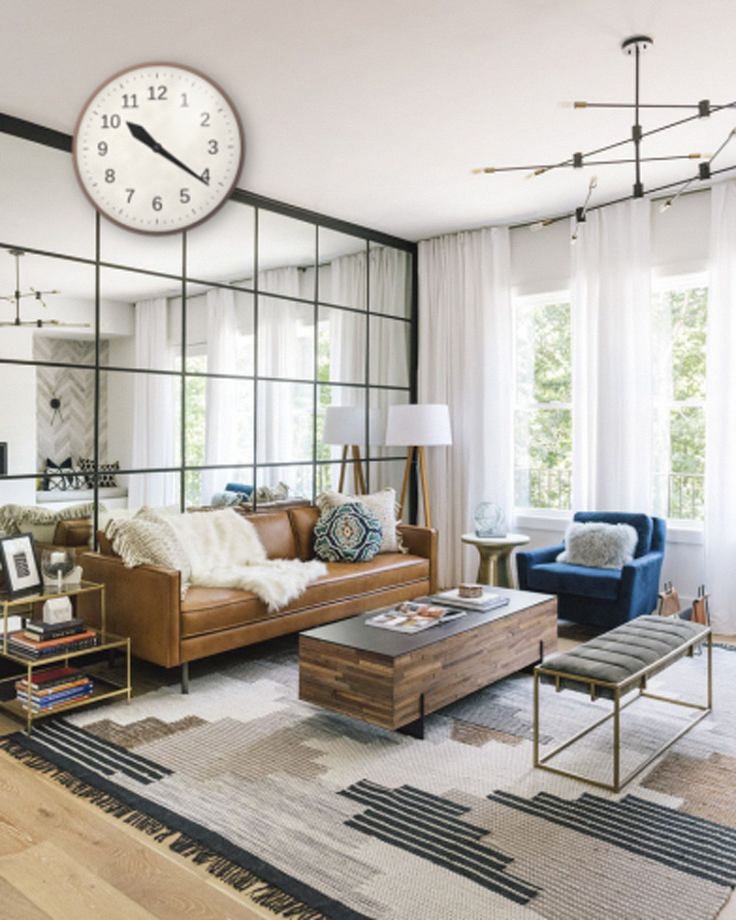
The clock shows 10:21
